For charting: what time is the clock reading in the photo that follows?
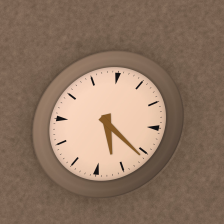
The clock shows 5:21
